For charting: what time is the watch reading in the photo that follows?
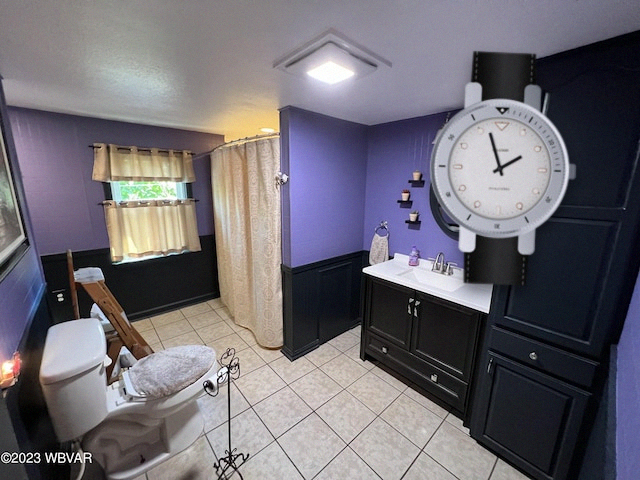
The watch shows 1:57
